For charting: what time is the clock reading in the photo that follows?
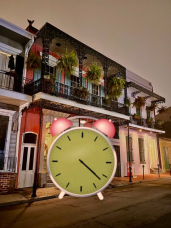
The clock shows 4:22
